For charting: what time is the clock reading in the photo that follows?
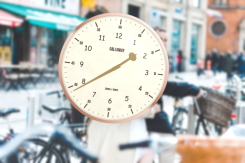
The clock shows 1:39
